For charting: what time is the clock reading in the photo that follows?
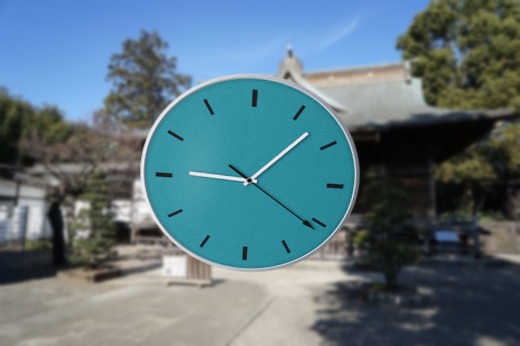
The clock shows 9:07:21
